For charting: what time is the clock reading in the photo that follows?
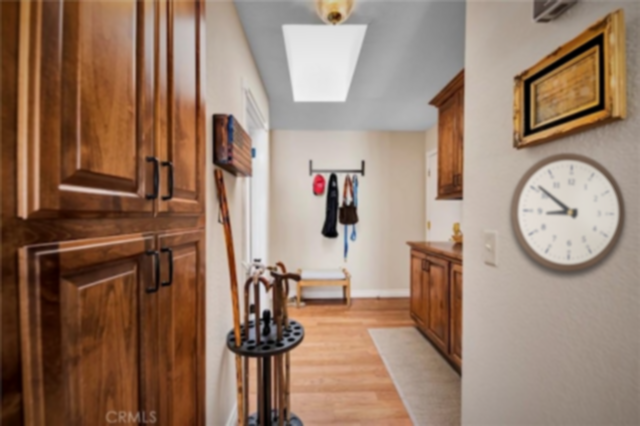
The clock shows 8:51
